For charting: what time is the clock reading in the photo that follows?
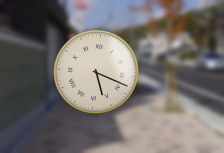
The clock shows 5:18
